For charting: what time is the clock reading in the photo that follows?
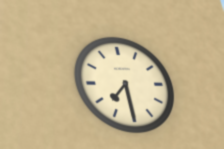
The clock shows 7:30
